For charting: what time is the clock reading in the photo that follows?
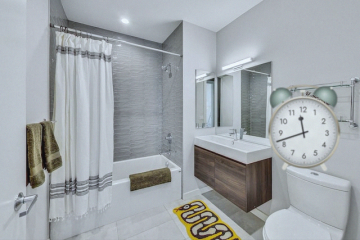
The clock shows 11:42
